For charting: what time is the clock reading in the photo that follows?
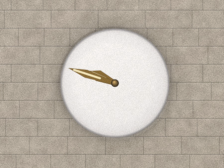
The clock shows 9:48
